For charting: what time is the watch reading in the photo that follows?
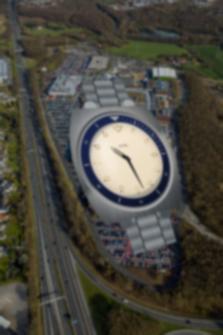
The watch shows 10:28
